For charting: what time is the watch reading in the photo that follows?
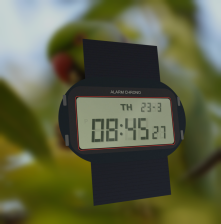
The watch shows 8:45:27
